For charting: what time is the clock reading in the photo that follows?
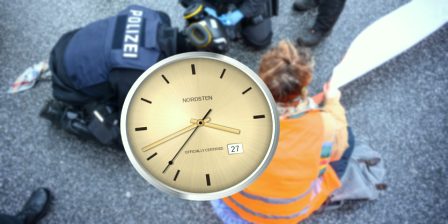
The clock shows 3:41:37
